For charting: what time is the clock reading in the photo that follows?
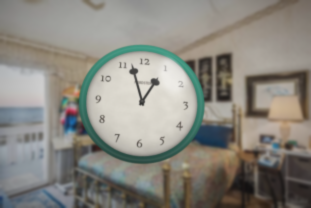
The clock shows 12:57
